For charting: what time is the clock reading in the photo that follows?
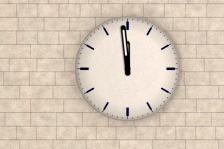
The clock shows 11:59
